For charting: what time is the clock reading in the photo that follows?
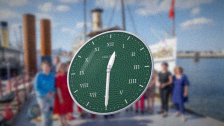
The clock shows 12:30
